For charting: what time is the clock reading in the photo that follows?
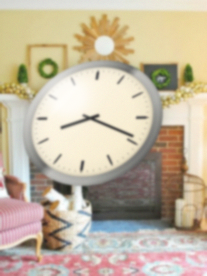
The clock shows 8:19
